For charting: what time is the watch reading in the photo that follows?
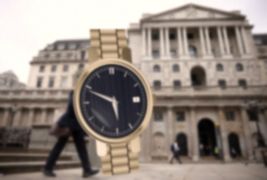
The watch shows 5:49
